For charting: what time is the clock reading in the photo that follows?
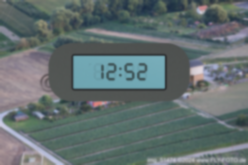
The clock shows 12:52
